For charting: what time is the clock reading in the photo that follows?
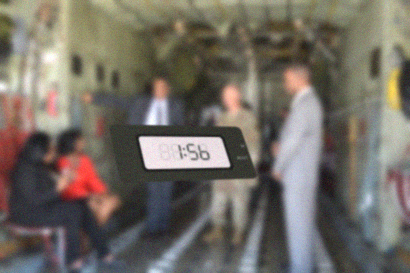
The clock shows 1:56
